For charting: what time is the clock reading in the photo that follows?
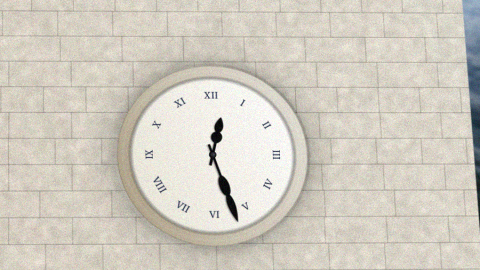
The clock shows 12:27
